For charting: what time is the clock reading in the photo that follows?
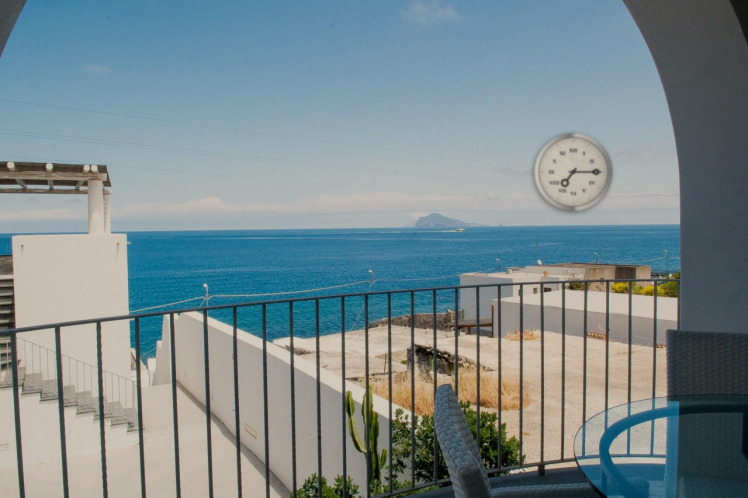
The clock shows 7:15
